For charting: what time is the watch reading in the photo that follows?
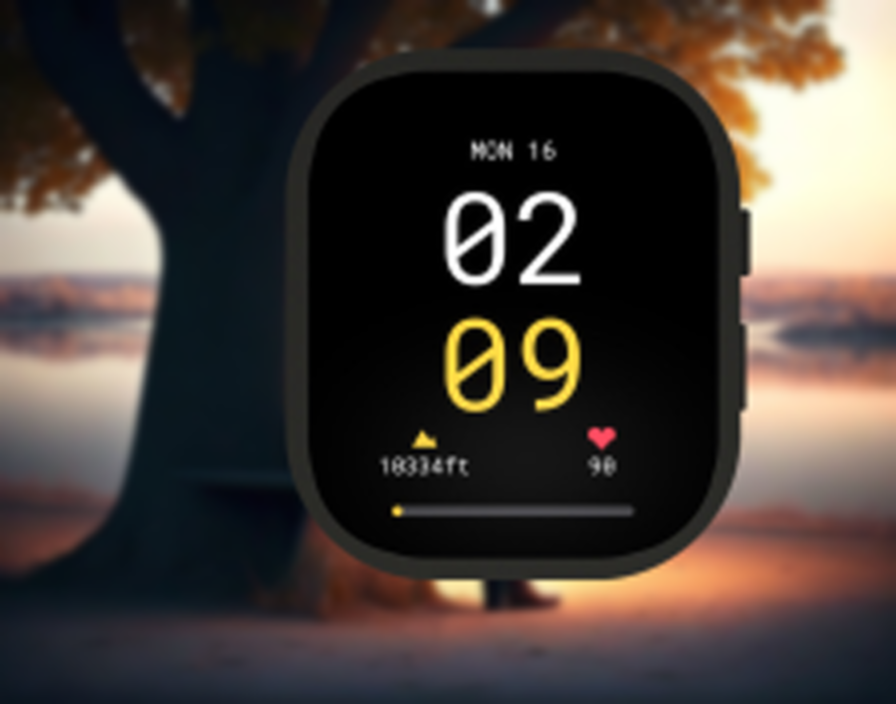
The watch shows 2:09
